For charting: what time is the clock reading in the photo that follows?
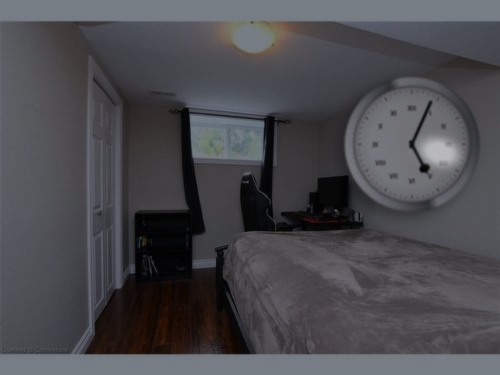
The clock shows 5:04
